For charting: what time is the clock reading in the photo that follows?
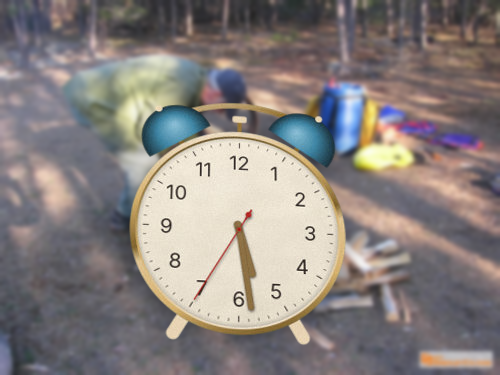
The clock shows 5:28:35
